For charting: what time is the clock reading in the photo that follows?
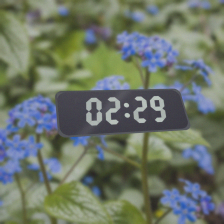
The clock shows 2:29
